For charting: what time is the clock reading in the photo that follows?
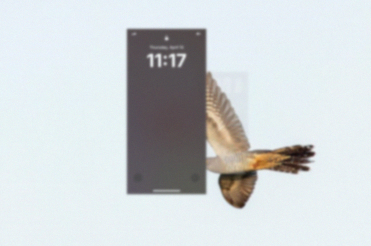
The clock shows 11:17
